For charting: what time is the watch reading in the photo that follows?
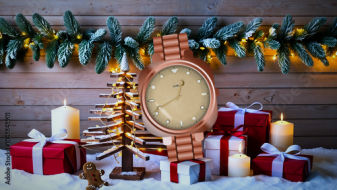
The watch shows 12:41
